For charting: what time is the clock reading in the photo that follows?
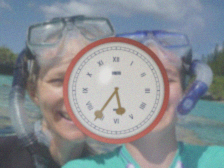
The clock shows 5:36
